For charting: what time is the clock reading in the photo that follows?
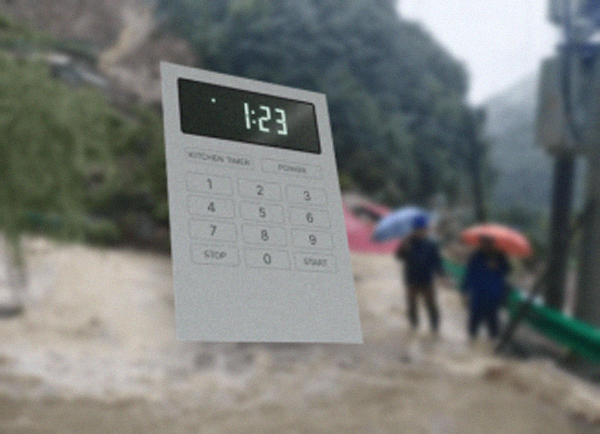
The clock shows 1:23
